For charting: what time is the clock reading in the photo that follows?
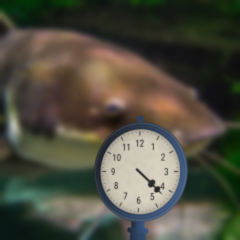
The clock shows 4:22
